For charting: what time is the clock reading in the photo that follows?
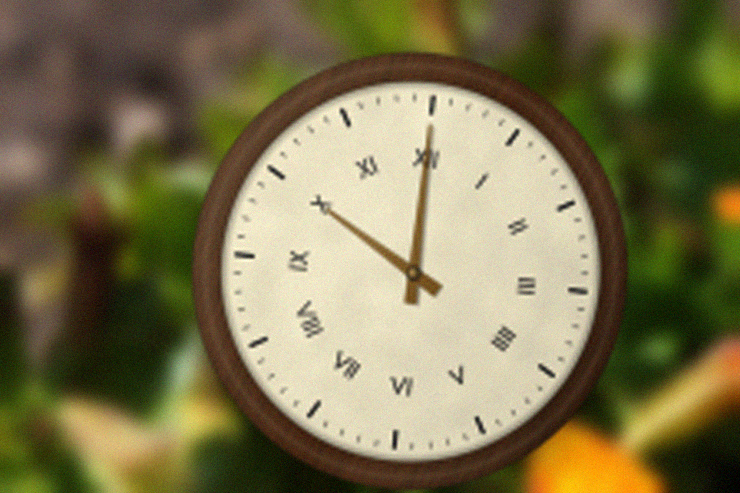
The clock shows 10:00
